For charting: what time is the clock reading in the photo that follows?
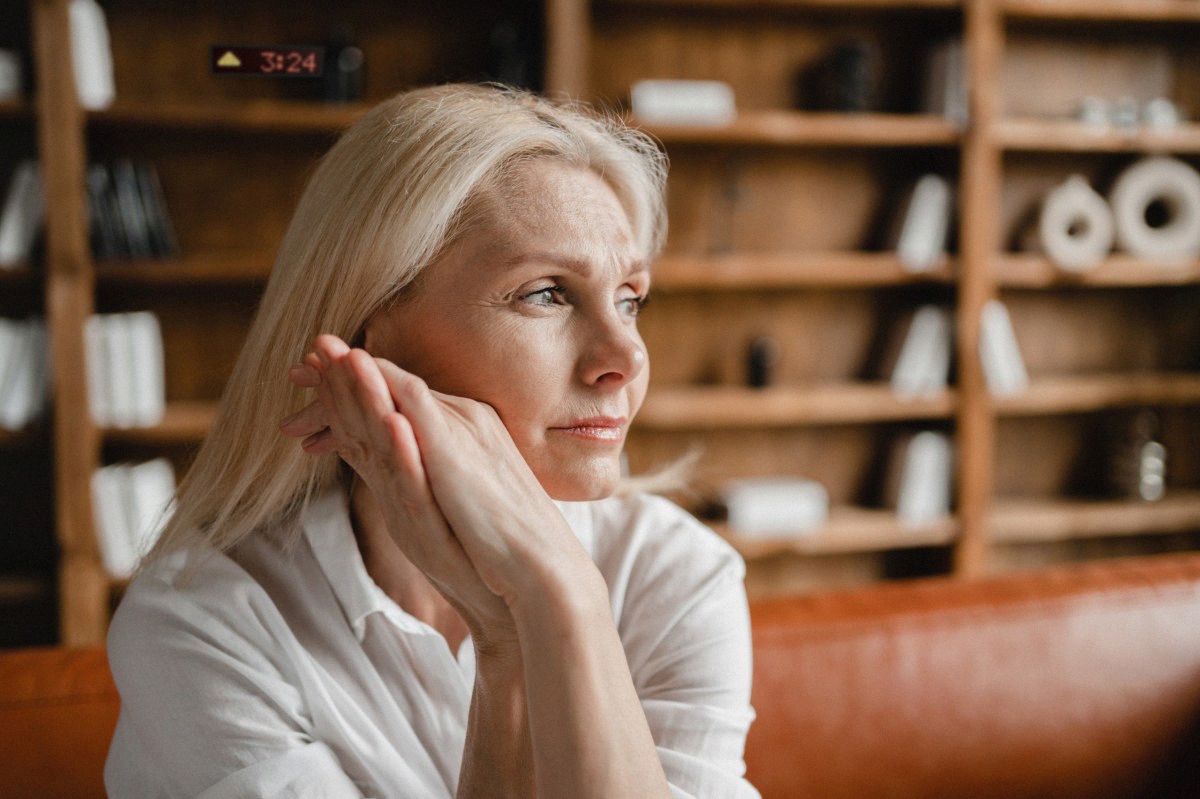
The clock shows 3:24
